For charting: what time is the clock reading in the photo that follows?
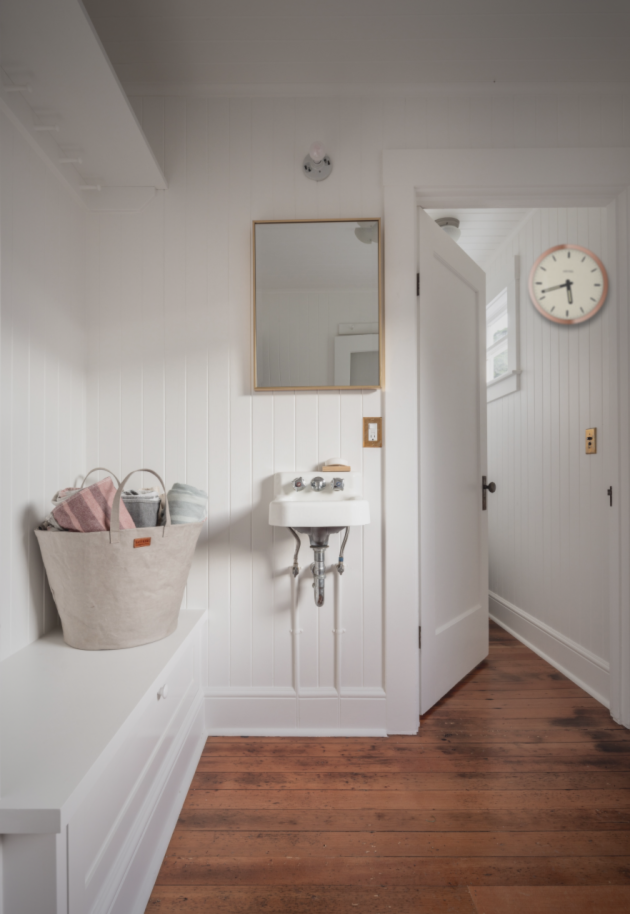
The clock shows 5:42
